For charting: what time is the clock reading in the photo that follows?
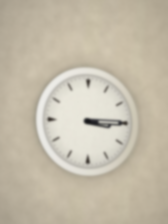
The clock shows 3:15
